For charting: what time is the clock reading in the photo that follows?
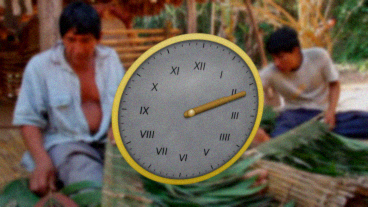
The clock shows 2:11
